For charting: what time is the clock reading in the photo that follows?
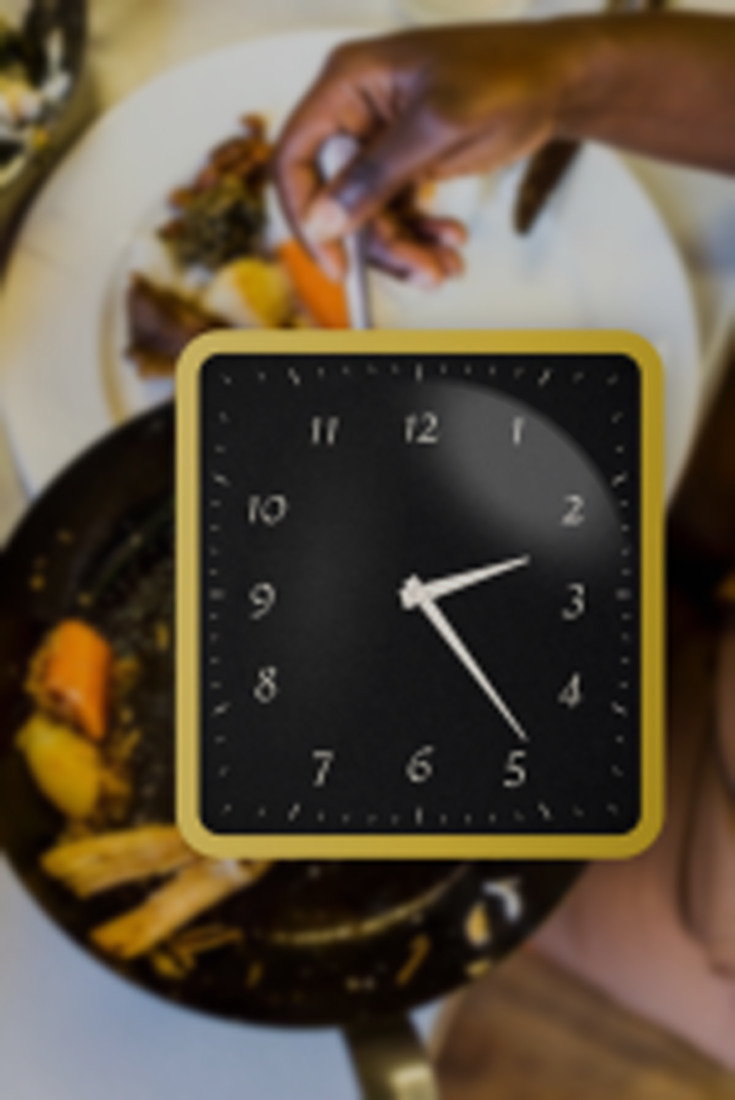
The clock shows 2:24
